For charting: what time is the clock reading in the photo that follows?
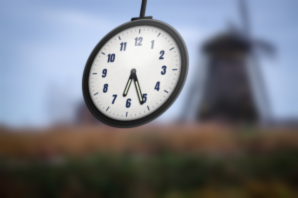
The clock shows 6:26
